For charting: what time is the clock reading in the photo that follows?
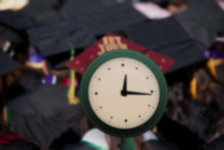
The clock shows 12:16
